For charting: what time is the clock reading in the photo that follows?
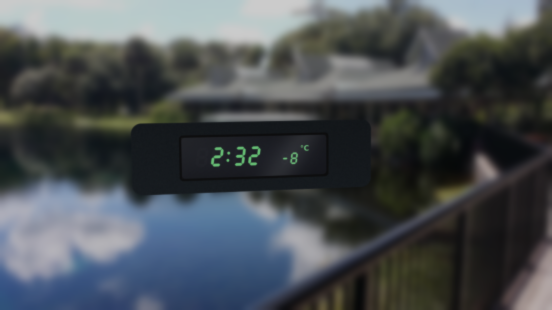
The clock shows 2:32
